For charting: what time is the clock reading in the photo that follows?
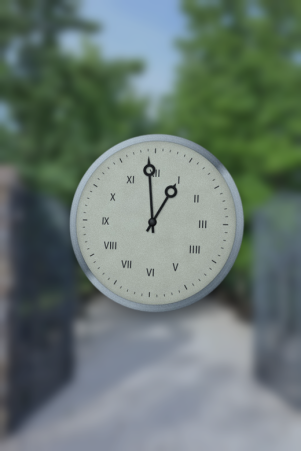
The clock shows 12:59
